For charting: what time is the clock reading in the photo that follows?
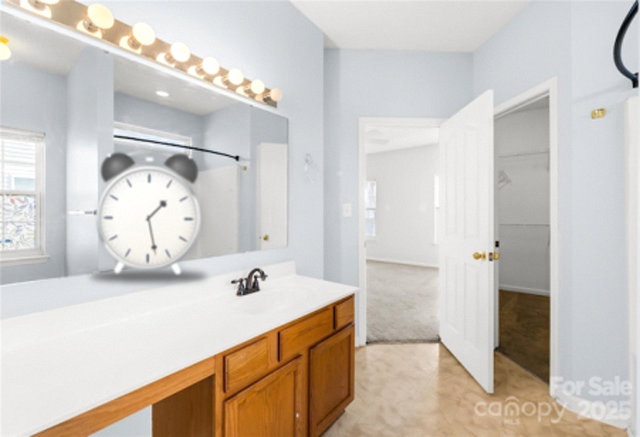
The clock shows 1:28
